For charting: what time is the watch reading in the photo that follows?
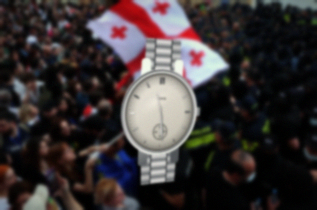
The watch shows 11:29
